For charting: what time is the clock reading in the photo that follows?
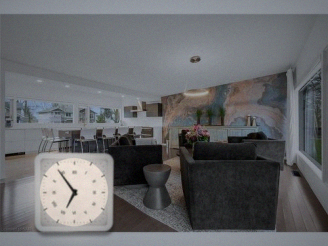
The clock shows 6:54
